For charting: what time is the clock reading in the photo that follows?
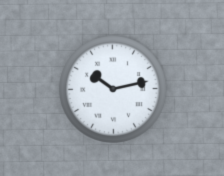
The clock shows 10:13
